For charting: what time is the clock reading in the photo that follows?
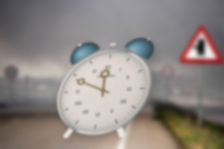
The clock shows 11:49
